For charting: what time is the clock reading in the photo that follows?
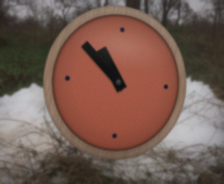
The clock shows 10:52
